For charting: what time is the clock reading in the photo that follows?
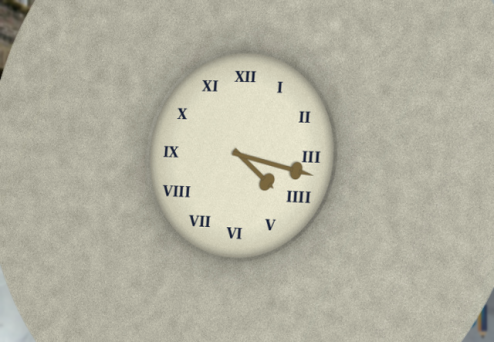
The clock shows 4:17
